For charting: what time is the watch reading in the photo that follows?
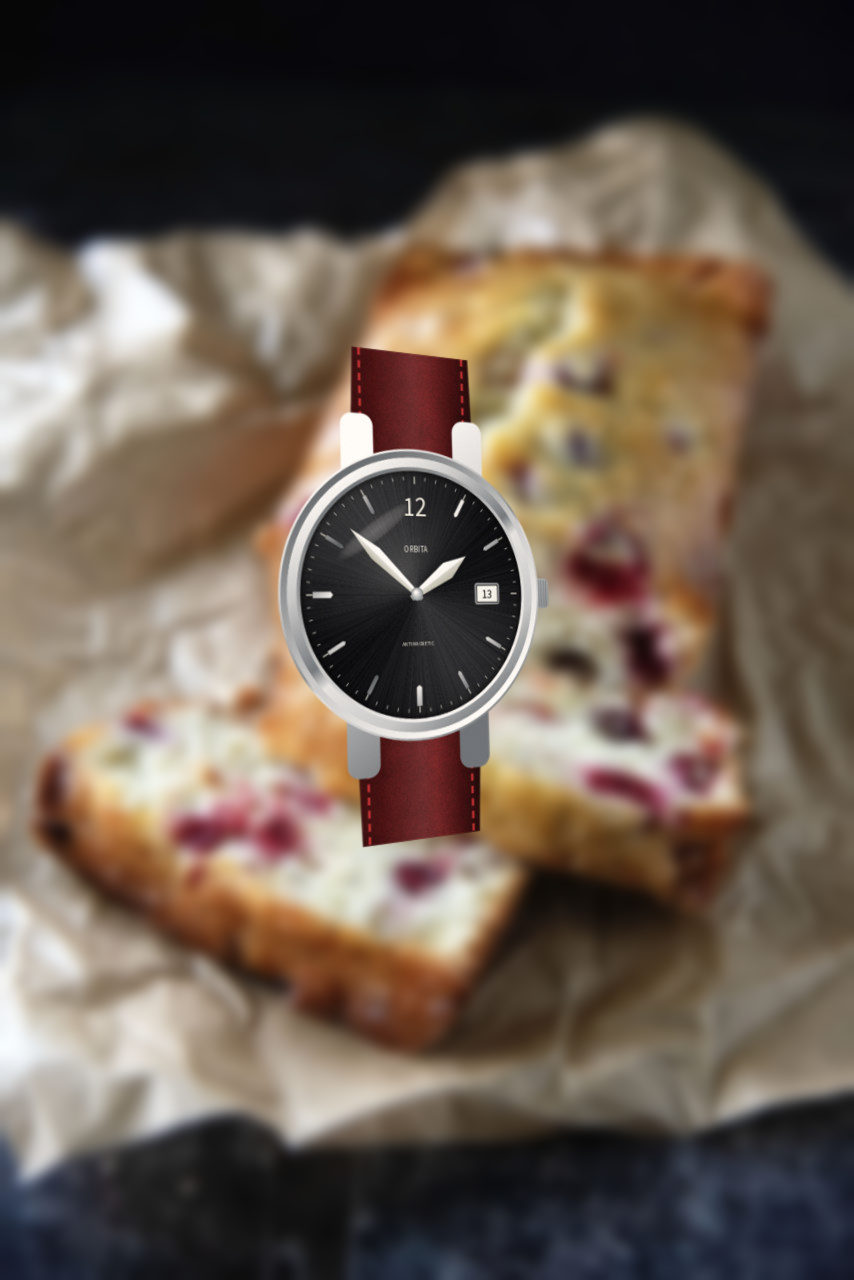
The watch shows 1:52
